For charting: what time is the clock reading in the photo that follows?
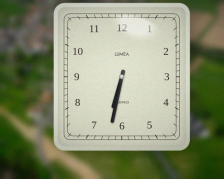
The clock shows 6:32
